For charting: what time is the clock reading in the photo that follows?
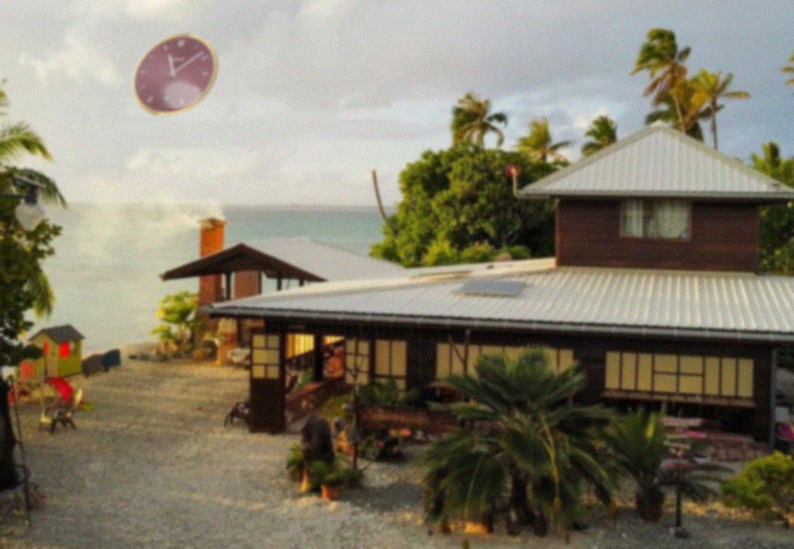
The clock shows 11:08
